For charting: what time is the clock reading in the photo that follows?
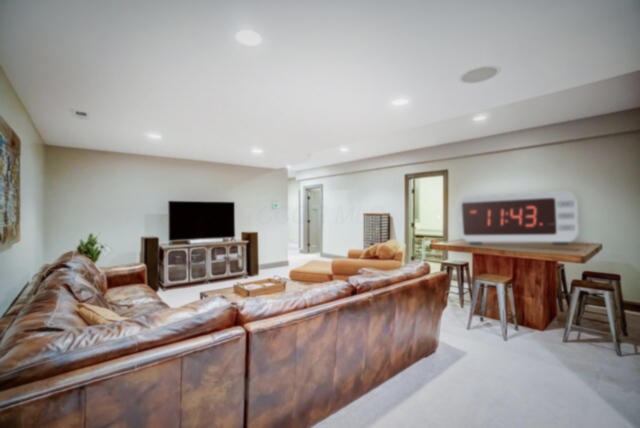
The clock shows 11:43
